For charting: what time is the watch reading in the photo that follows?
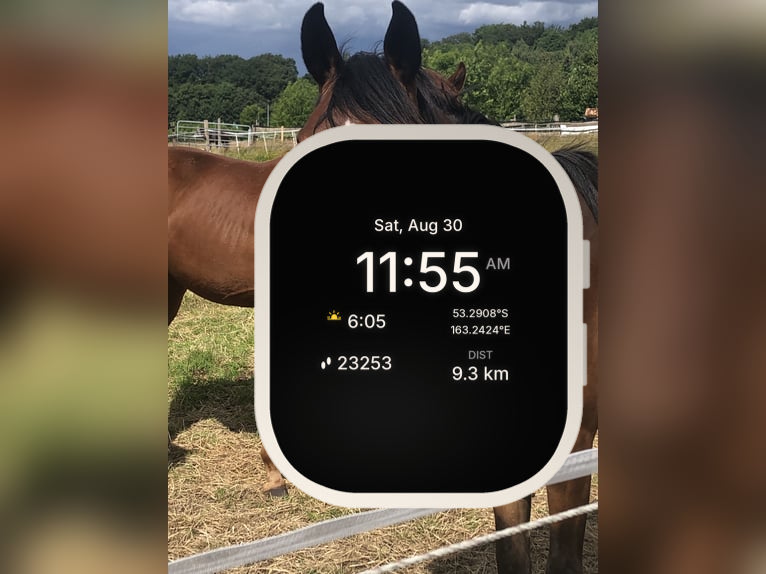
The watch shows 11:55
